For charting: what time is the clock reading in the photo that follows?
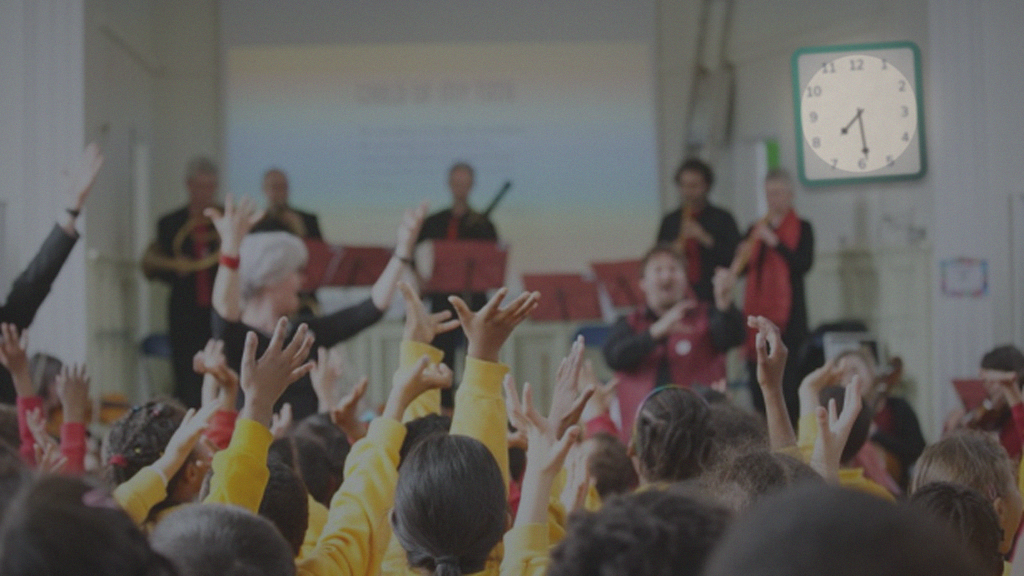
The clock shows 7:29
